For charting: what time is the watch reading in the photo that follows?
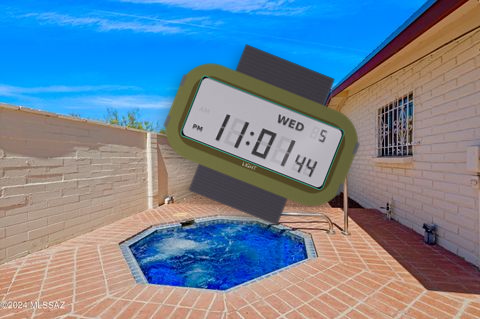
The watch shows 11:01:44
